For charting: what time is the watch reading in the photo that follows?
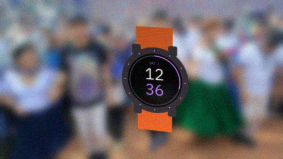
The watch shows 12:36
